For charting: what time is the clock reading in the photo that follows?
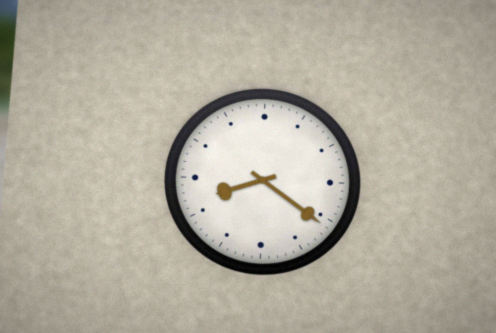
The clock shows 8:21
